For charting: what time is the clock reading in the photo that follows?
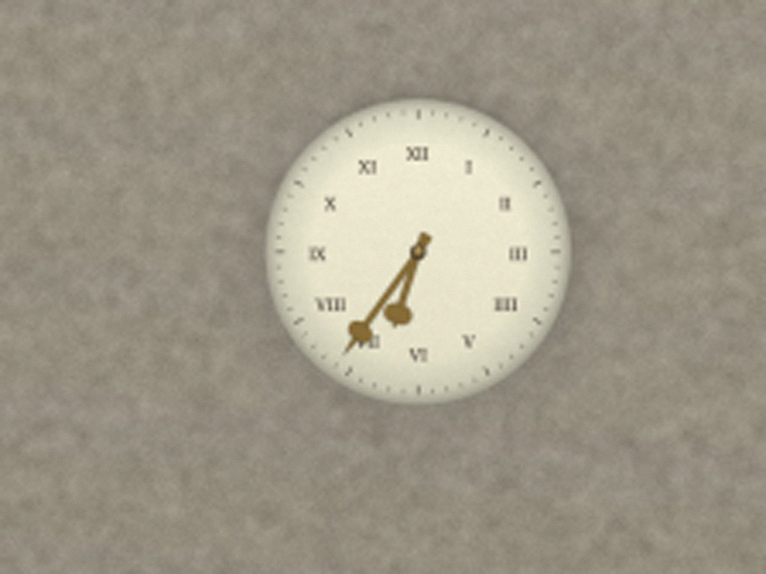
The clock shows 6:36
